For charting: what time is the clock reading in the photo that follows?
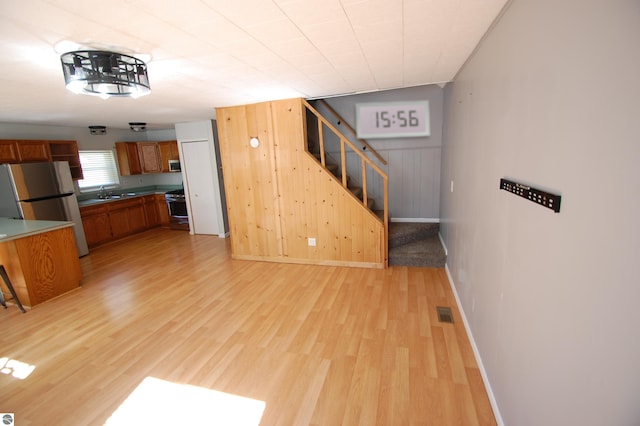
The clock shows 15:56
